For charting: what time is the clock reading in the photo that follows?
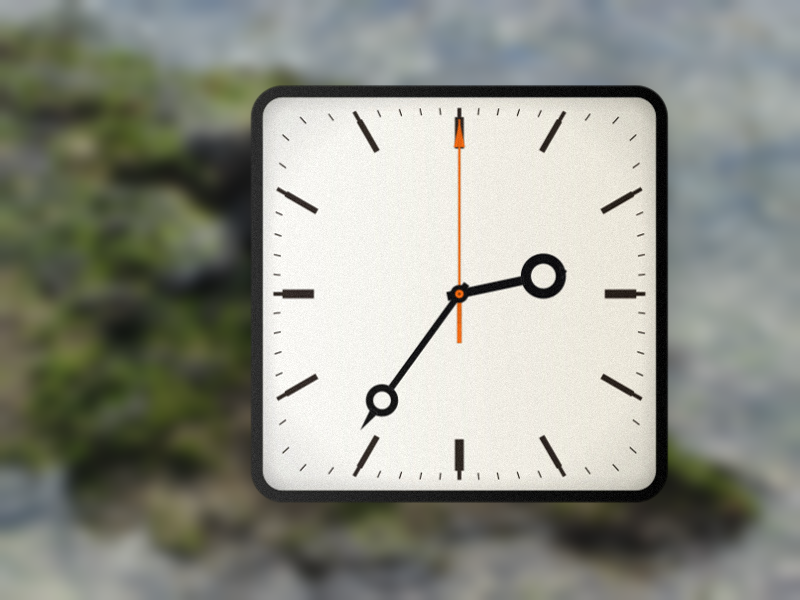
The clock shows 2:36:00
